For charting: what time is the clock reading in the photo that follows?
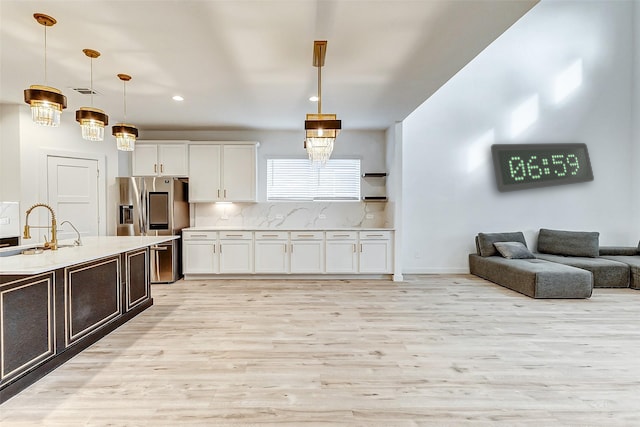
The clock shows 6:59
